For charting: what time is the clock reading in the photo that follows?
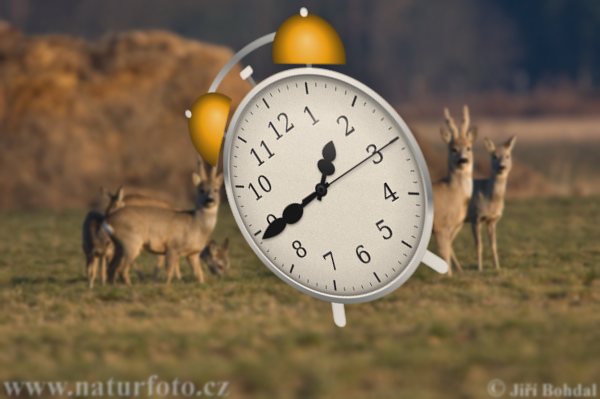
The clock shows 1:44:15
